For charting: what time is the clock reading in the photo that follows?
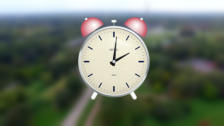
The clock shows 2:01
